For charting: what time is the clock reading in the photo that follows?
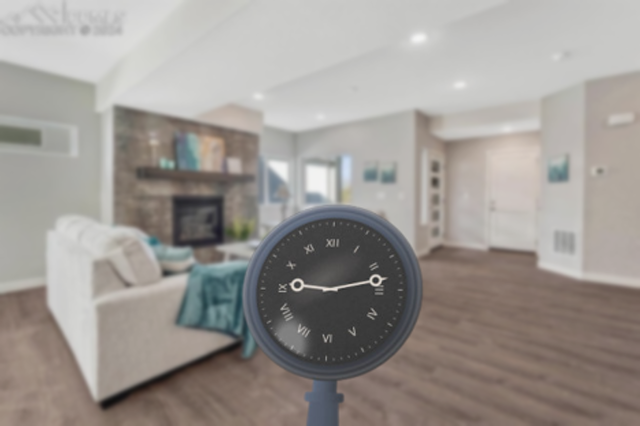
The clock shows 9:13
